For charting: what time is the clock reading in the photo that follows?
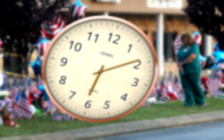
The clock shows 6:09
